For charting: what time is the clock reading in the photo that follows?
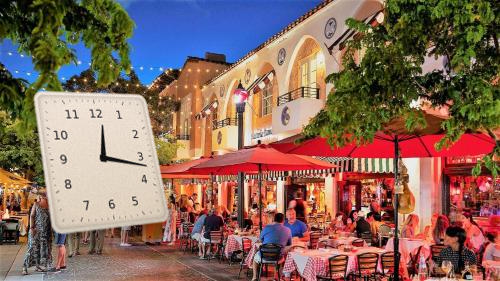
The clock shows 12:17
